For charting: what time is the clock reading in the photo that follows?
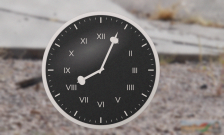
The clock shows 8:04
